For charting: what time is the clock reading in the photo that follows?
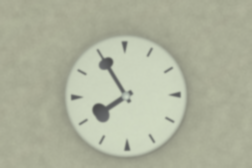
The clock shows 7:55
